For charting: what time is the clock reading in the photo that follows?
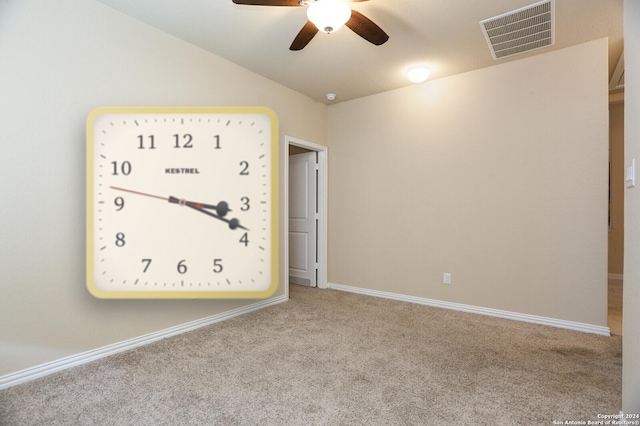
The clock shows 3:18:47
